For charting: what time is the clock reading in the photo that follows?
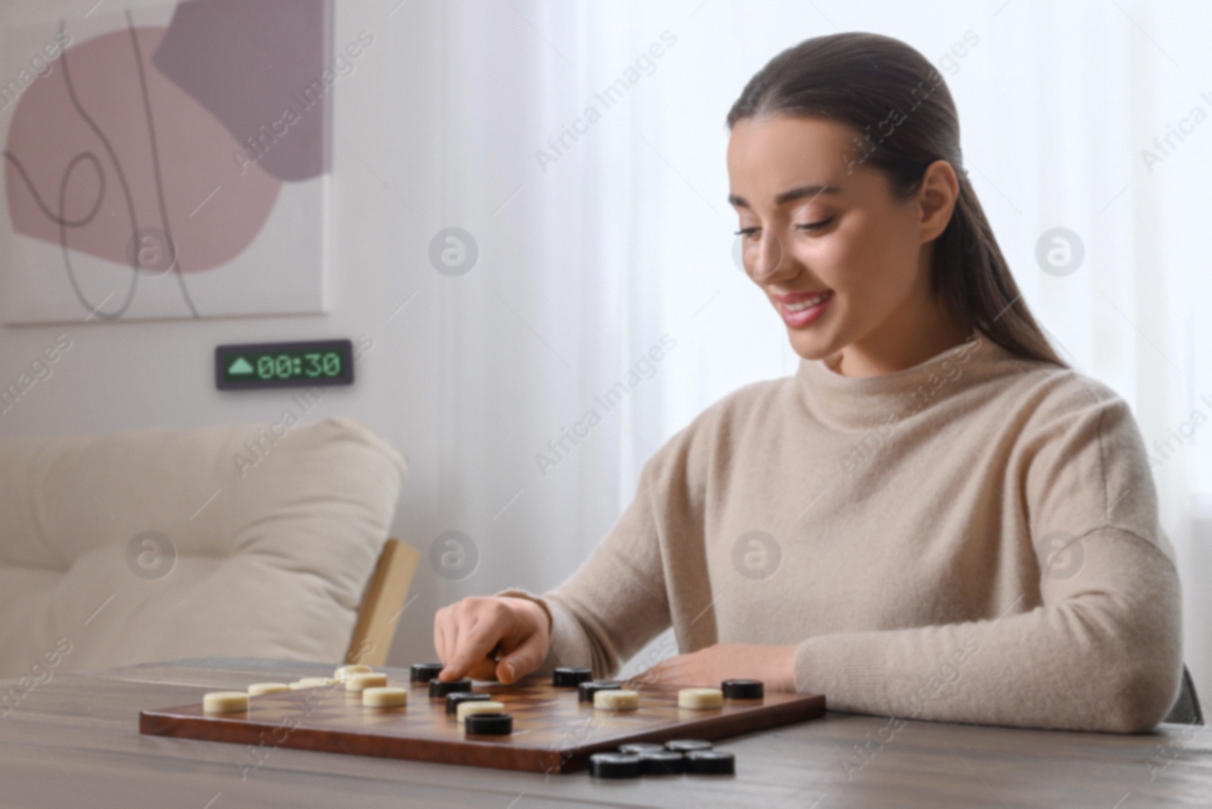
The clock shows 0:30
